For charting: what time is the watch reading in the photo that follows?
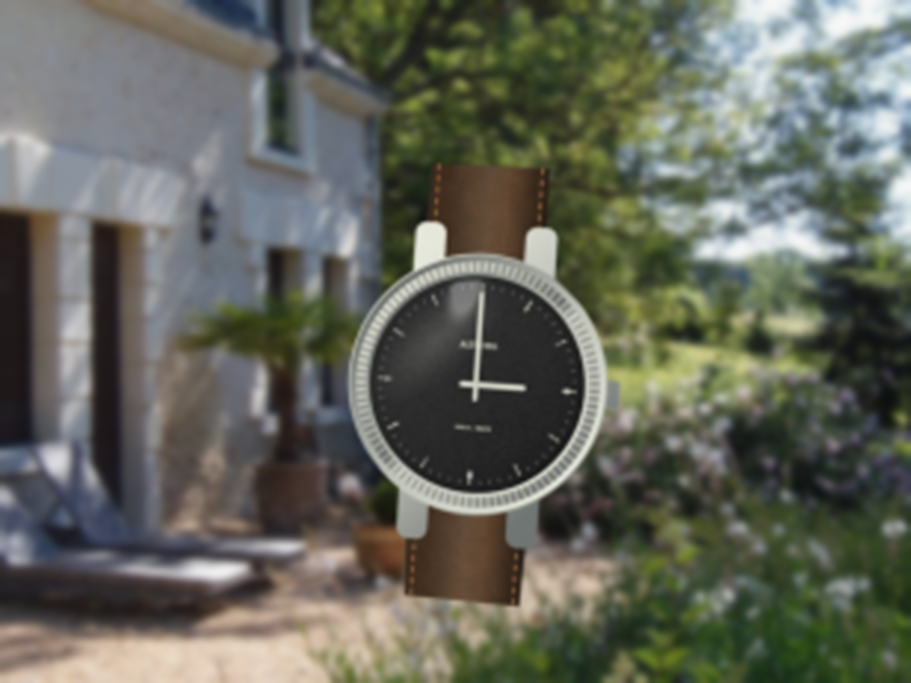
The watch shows 3:00
